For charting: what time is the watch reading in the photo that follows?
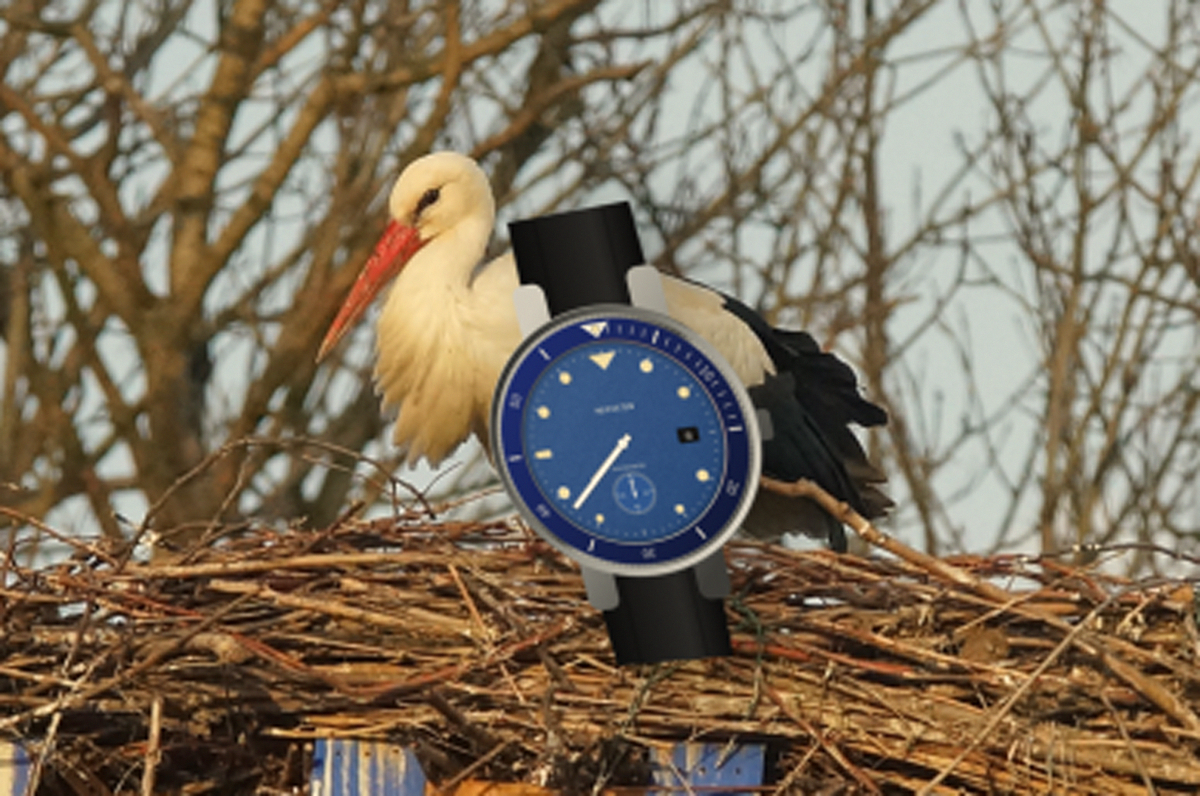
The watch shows 7:38
